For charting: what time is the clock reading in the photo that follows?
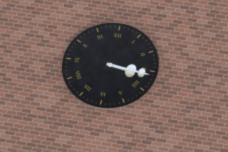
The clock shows 3:16
